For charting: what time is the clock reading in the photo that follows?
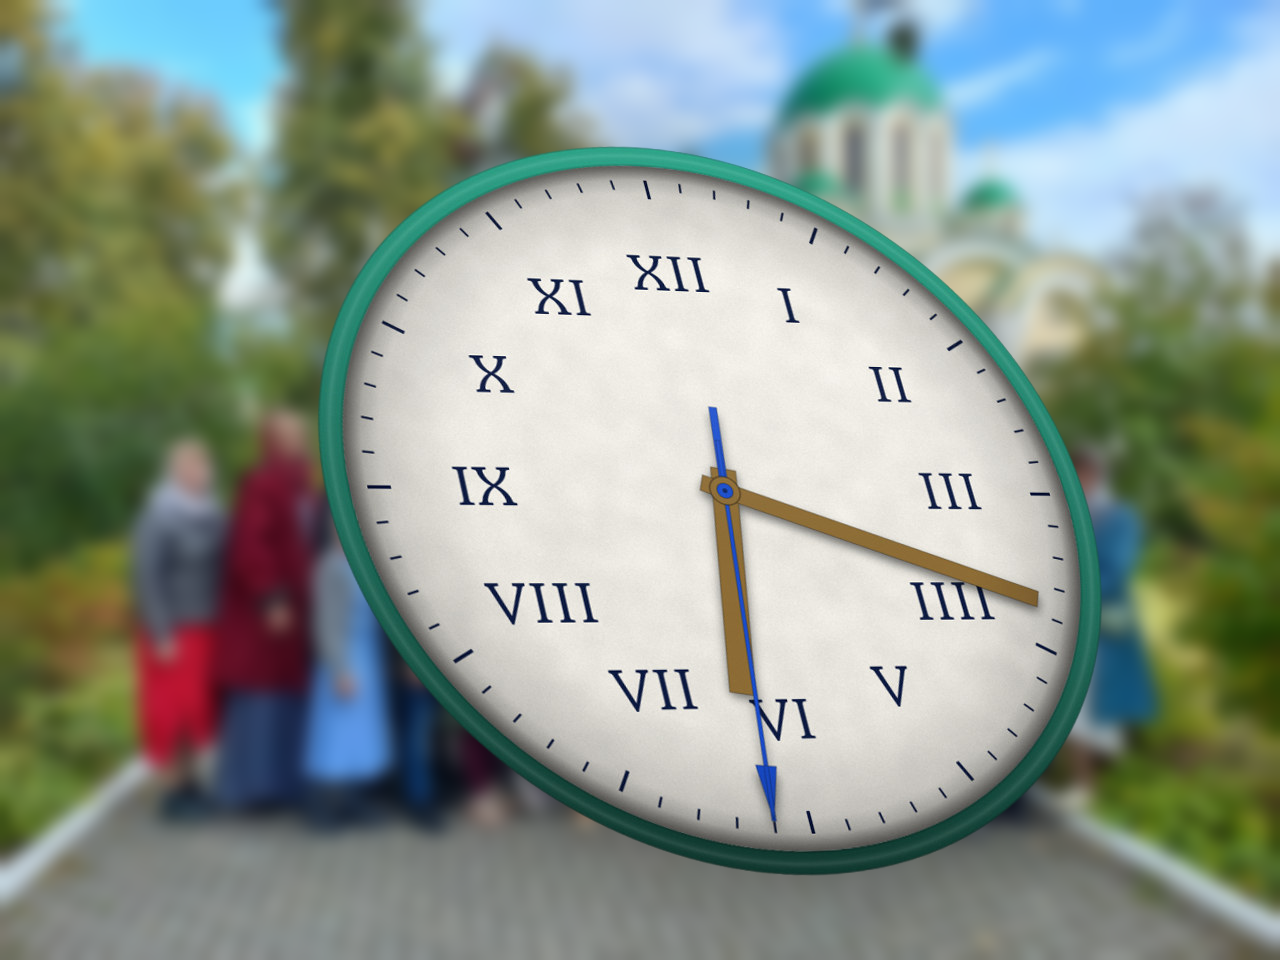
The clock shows 6:18:31
